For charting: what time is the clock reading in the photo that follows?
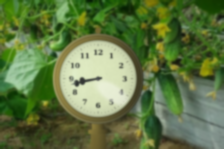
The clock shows 8:43
